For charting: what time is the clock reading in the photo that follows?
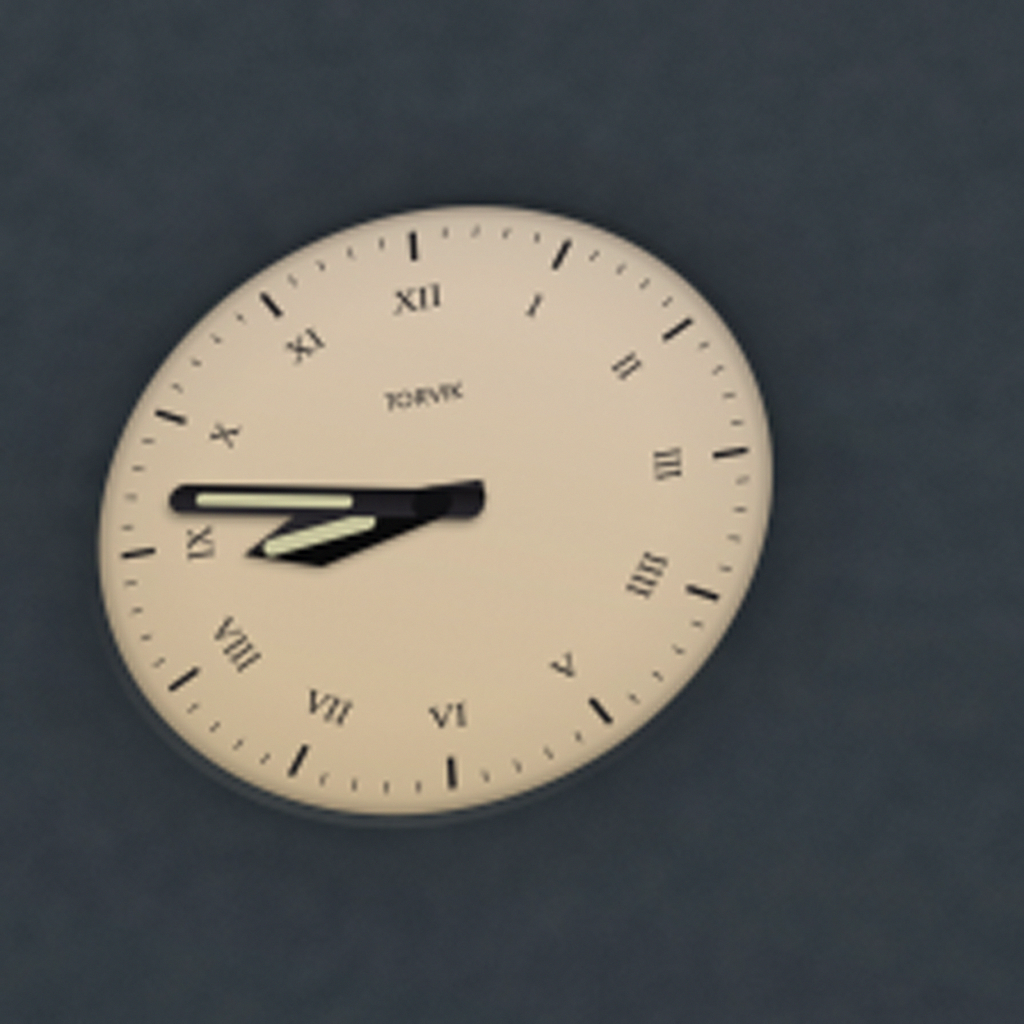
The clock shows 8:47
